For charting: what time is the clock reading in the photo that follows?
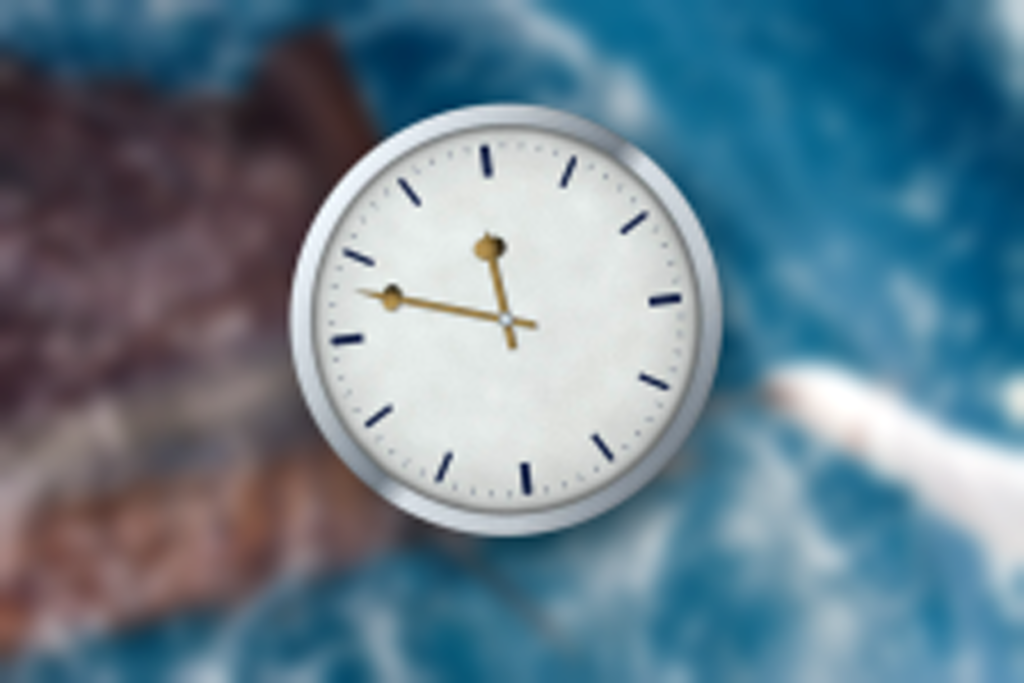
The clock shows 11:48
